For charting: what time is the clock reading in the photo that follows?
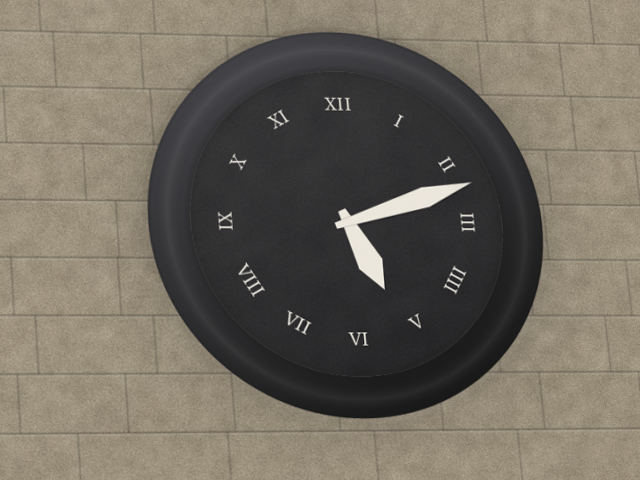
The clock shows 5:12
